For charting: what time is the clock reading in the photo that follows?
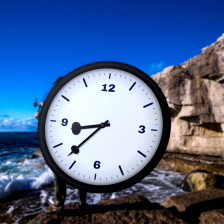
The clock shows 8:37
